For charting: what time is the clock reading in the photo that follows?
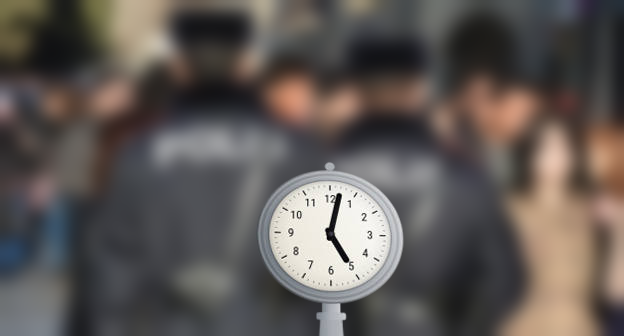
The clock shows 5:02
